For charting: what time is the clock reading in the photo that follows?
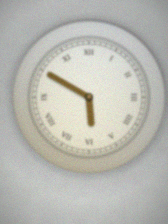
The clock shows 5:50
